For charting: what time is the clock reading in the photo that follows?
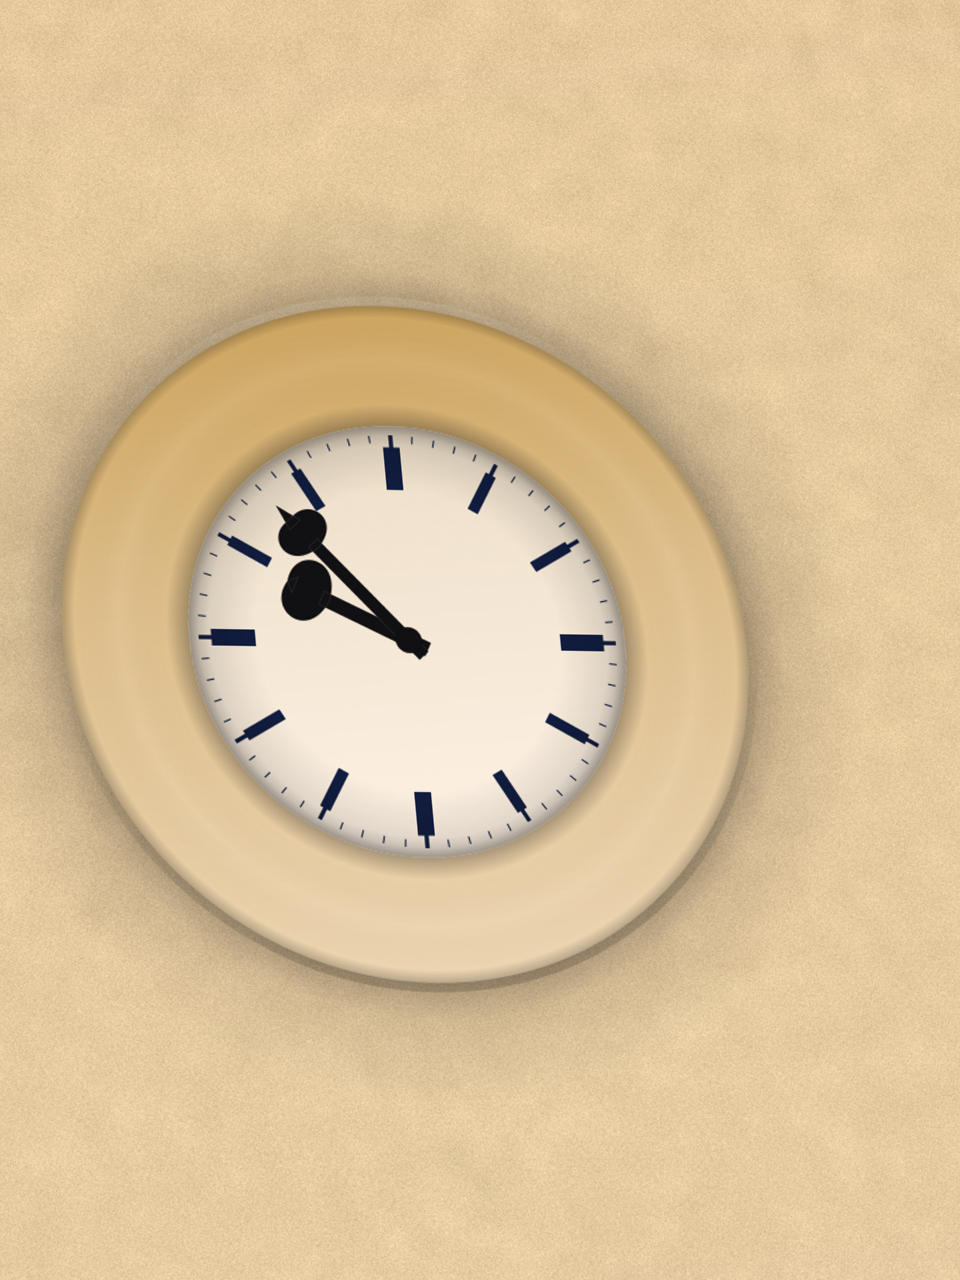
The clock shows 9:53
